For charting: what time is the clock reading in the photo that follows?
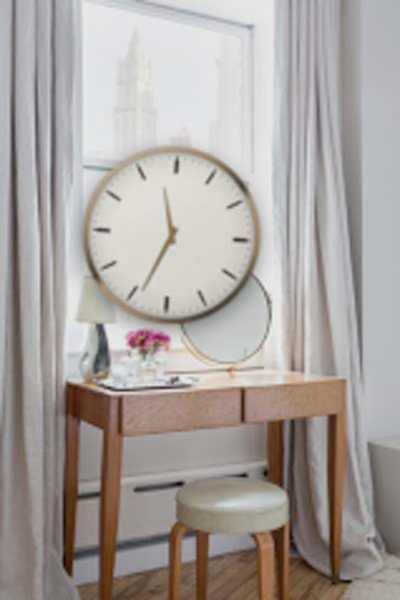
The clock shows 11:34
